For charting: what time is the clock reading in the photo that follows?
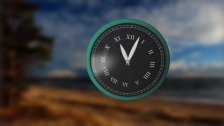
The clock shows 11:03
